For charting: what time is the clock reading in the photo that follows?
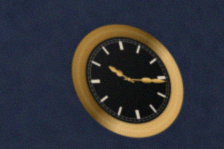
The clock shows 10:16
